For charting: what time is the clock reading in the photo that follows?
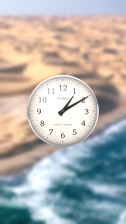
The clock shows 1:10
